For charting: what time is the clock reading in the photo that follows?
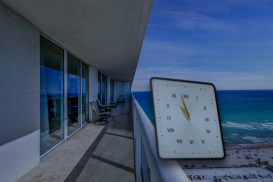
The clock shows 10:58
